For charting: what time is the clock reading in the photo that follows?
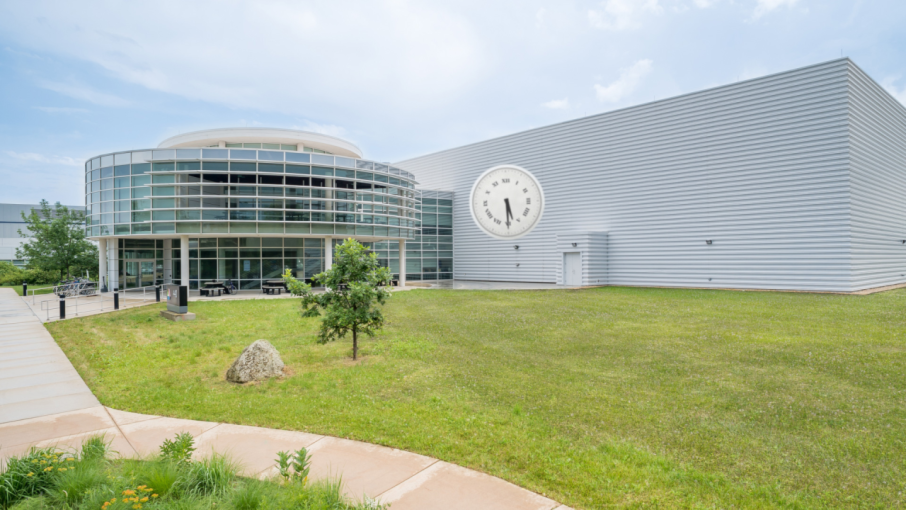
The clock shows 5:30
